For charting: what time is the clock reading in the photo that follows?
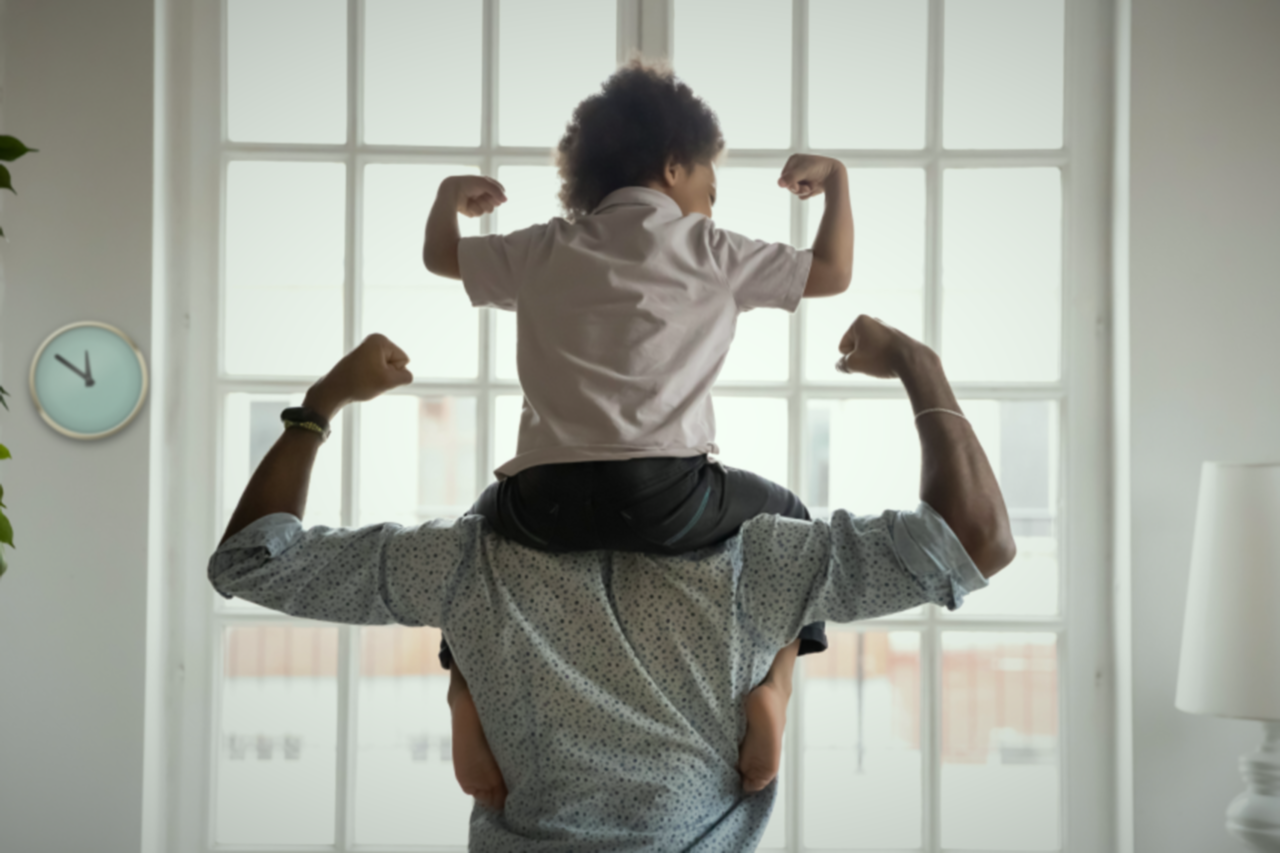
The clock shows 11:51
